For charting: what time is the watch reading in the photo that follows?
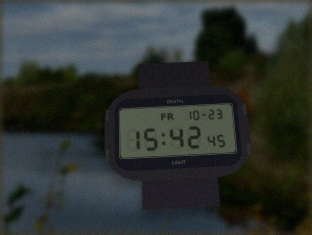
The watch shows 15:42:45
